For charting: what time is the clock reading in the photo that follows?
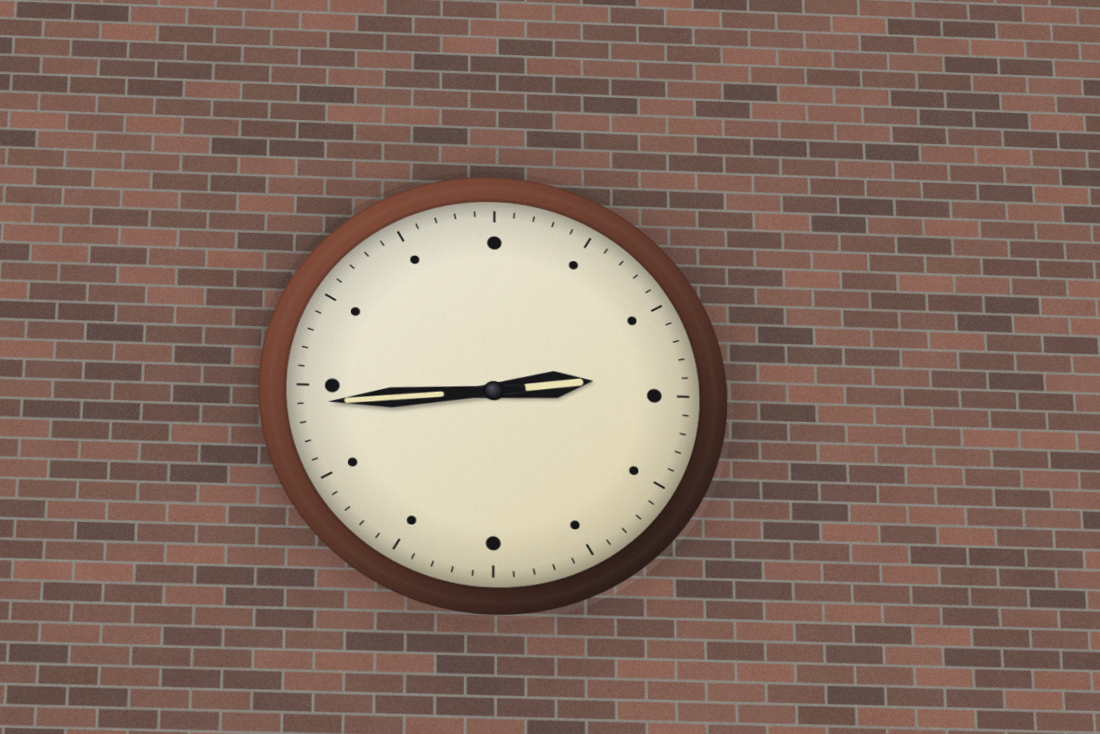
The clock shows 2:44
